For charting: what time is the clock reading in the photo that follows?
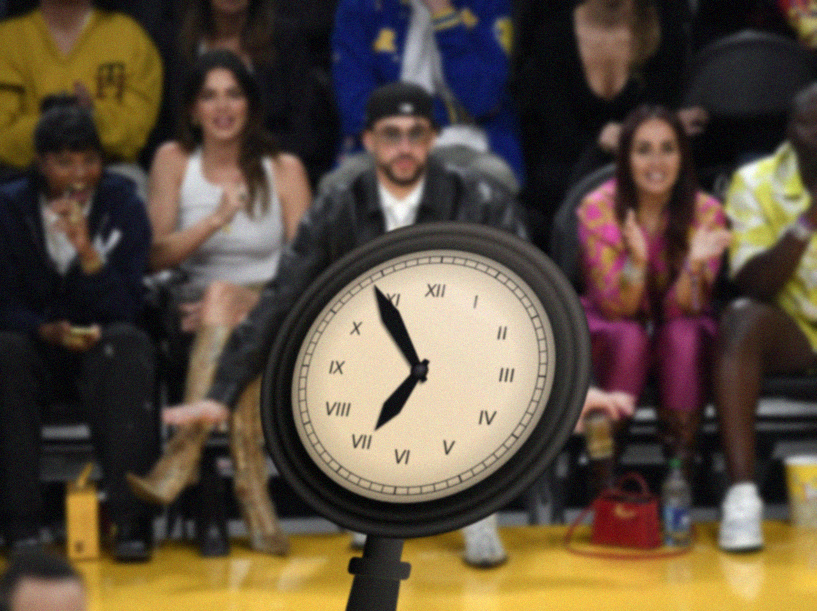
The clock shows 6:54
